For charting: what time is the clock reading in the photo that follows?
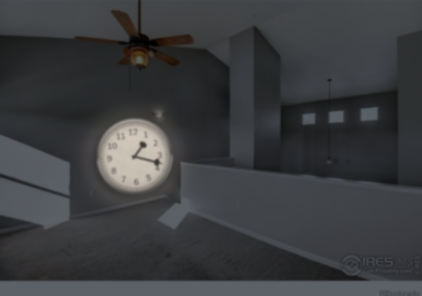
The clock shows 1:18
